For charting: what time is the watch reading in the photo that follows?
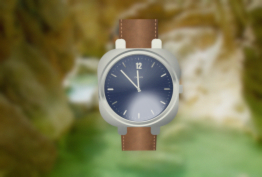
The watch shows 11:53
